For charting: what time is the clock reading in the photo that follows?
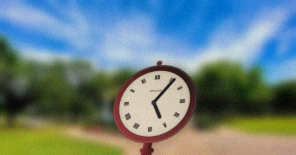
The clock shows 5:06
